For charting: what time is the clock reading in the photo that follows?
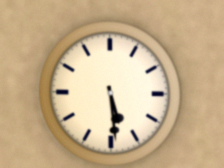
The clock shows 5:29
